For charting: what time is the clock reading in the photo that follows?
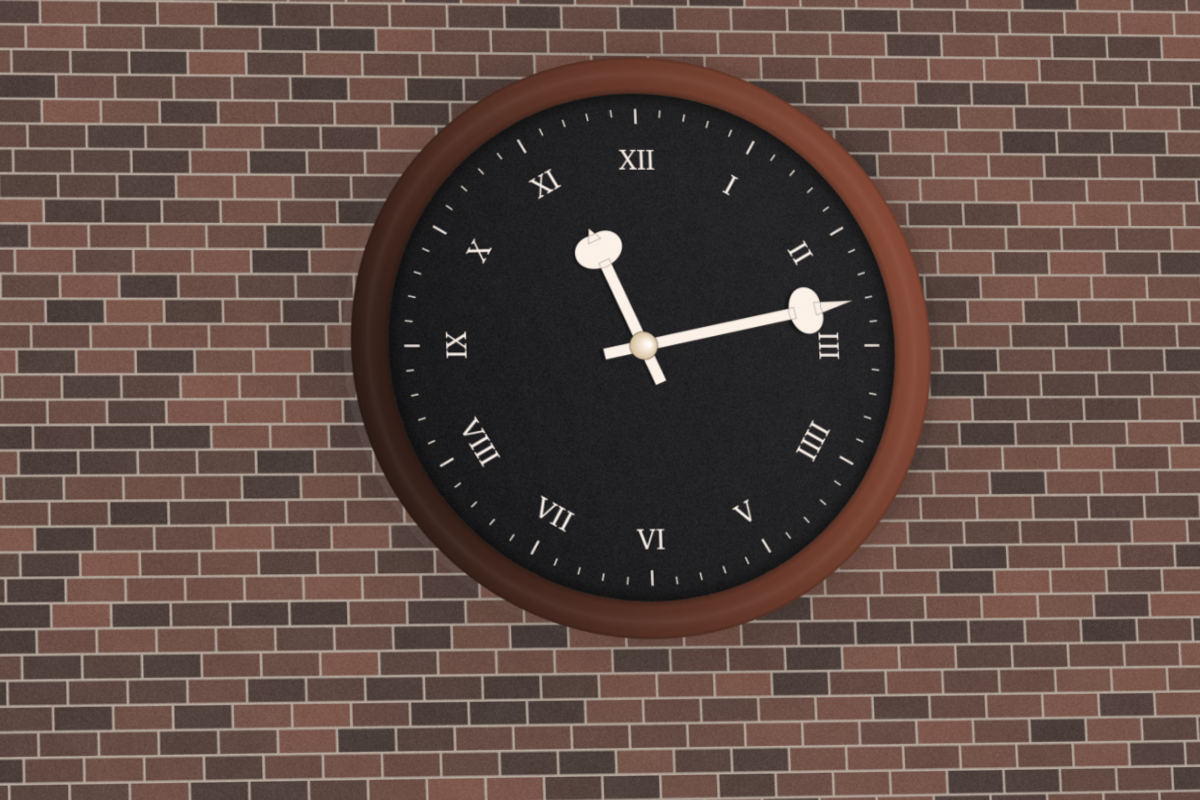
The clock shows 11:13
